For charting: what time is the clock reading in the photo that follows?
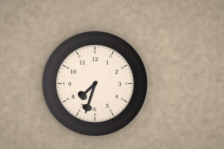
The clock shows 7:33
